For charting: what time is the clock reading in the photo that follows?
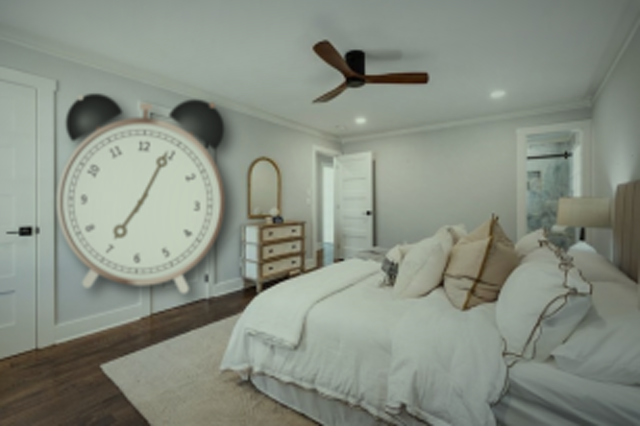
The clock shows 7:04
